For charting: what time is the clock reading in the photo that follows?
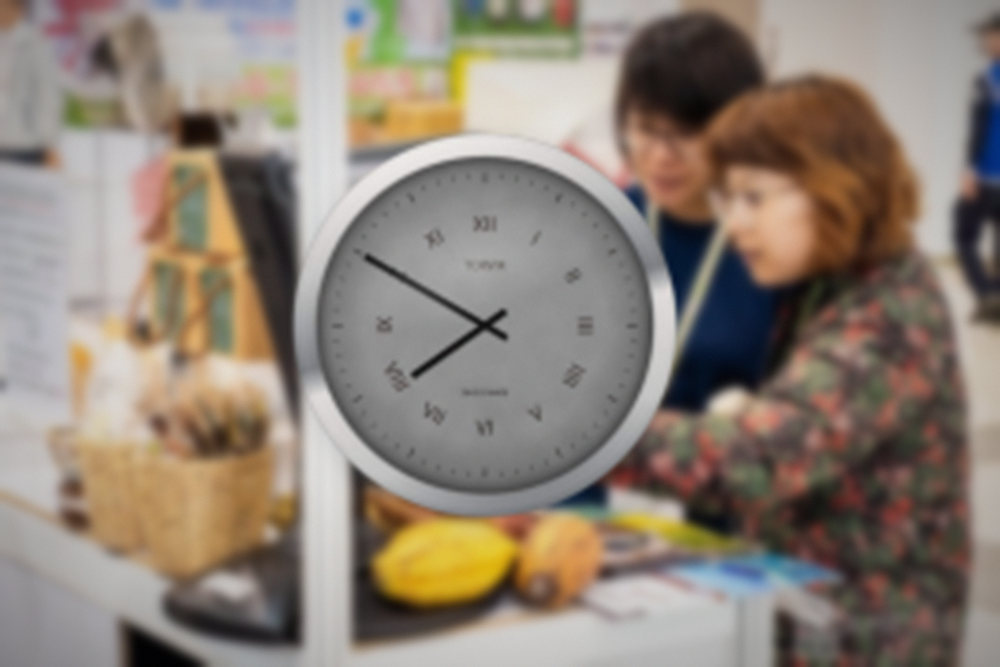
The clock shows 7:50
